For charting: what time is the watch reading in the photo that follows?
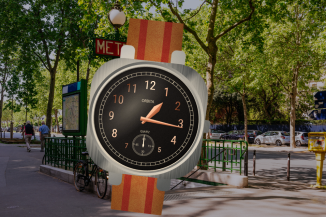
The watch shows 1:16
